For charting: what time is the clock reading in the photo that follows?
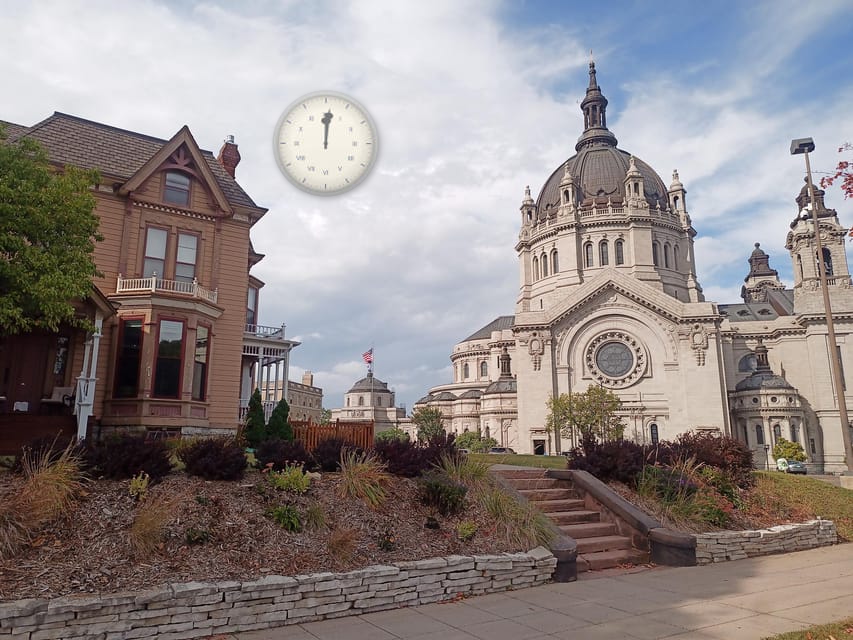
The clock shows 12:01
